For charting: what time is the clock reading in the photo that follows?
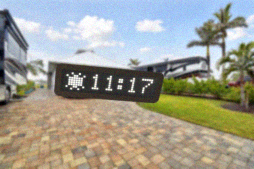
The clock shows 11:17
